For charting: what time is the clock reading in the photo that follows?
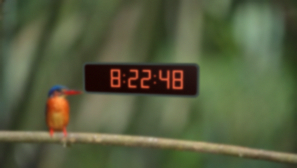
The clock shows 8:22:48
